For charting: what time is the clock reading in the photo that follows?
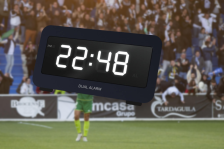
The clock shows 22:48
